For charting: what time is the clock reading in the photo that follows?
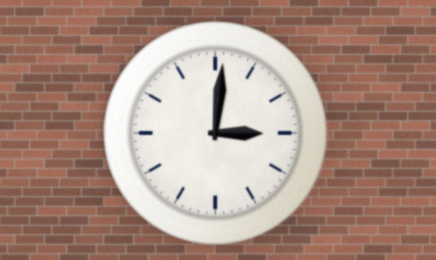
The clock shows 3:01
